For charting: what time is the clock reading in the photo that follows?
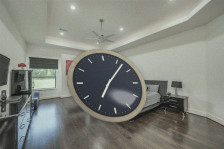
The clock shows 7:07
